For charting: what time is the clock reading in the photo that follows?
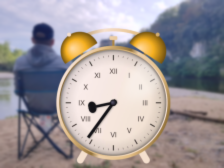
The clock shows 8:36
